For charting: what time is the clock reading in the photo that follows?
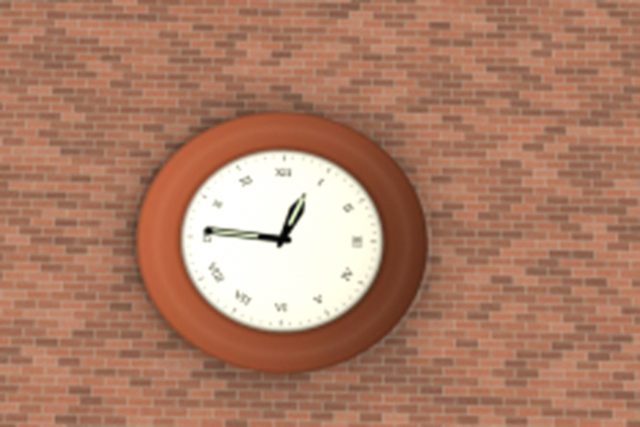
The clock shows 12:46
